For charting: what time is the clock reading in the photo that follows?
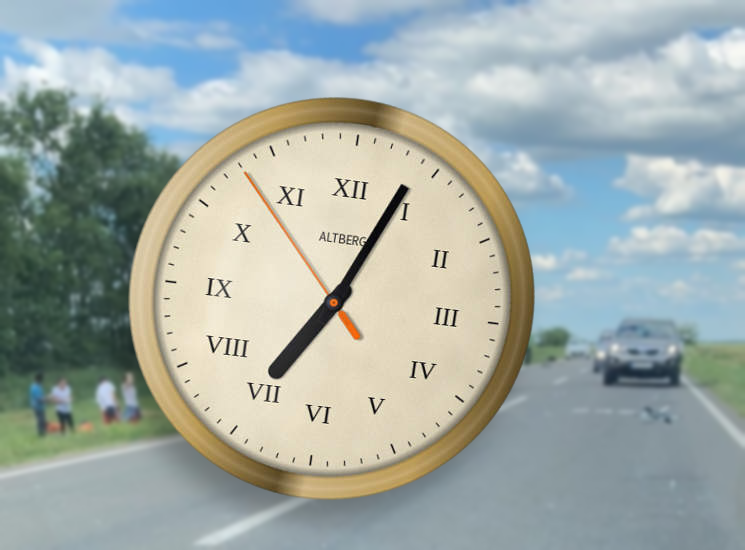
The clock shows 7:03:53
